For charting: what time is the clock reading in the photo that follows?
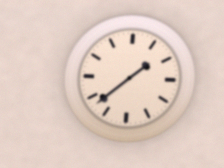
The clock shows 1:38
